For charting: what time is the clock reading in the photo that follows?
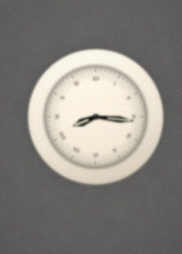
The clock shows 8:16
